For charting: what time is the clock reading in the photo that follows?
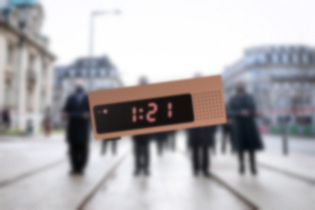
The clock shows 1:21
